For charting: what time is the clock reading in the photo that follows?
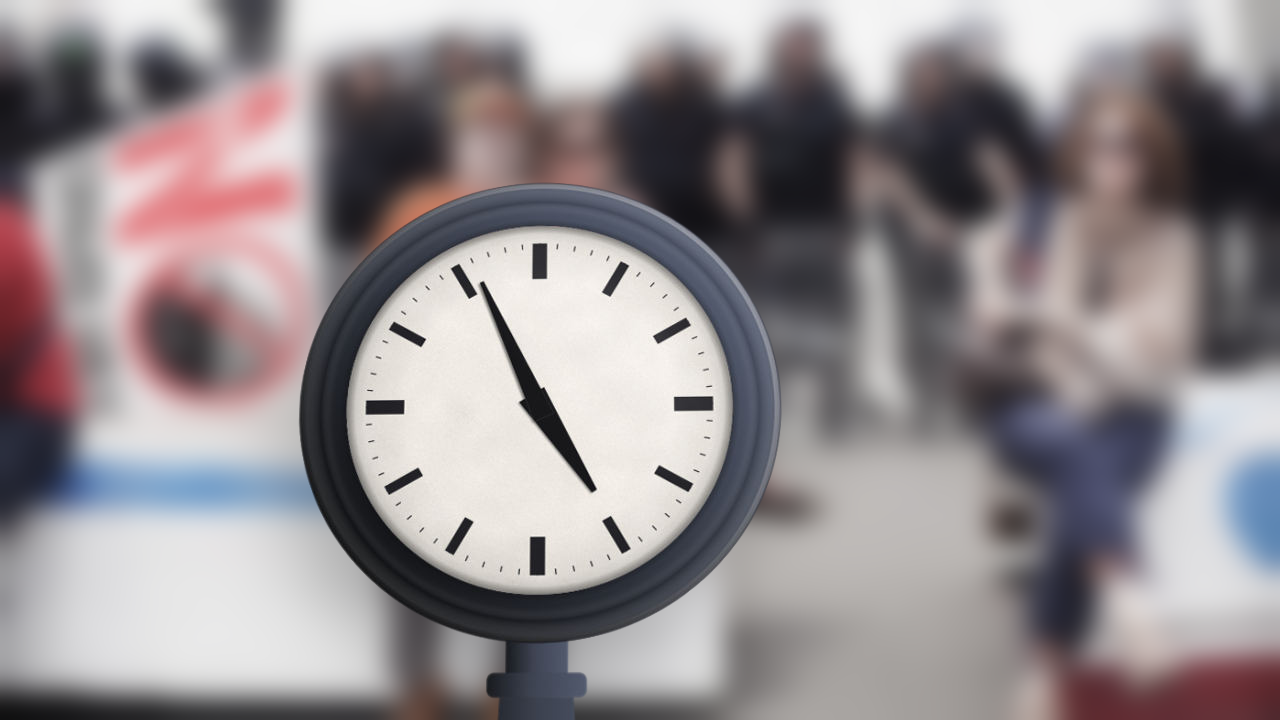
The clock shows 4:56
